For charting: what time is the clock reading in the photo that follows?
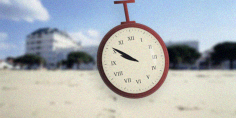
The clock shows 9:51
